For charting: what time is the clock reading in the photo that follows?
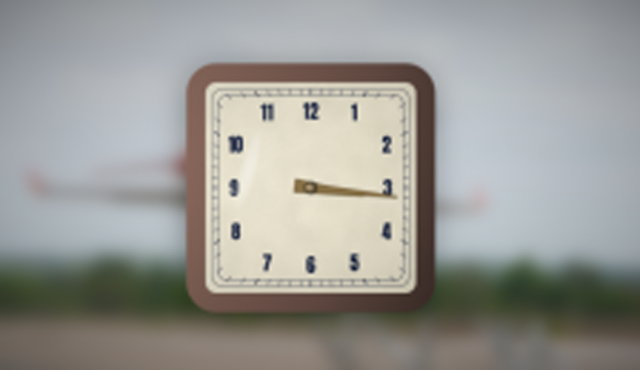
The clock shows 3:16
